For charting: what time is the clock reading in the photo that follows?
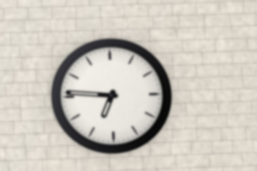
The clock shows 6:46
